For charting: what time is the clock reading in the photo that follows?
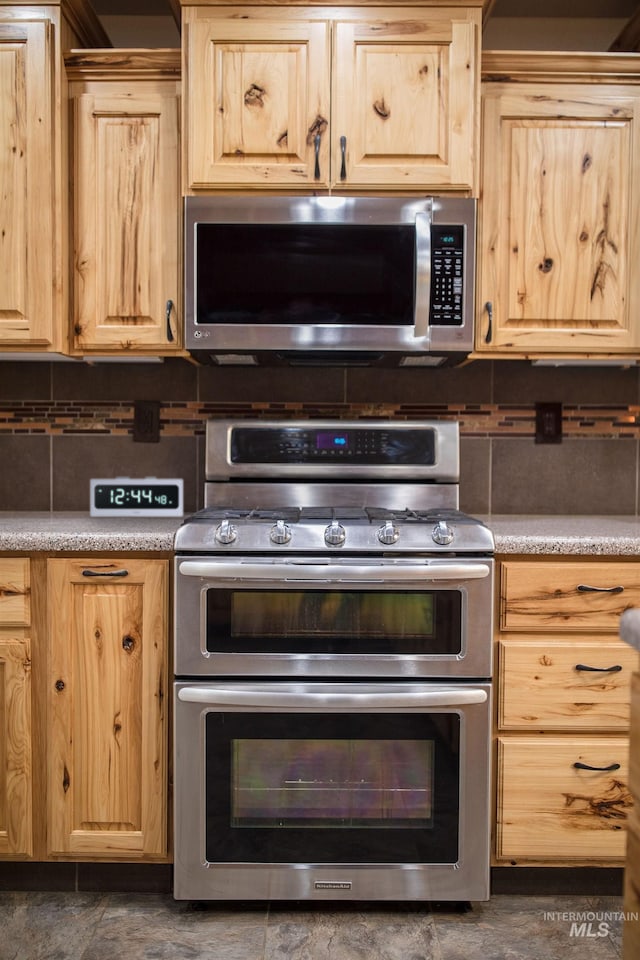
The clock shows 12:44
